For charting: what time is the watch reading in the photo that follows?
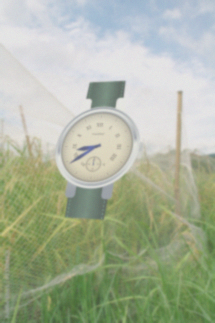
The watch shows 8:39
